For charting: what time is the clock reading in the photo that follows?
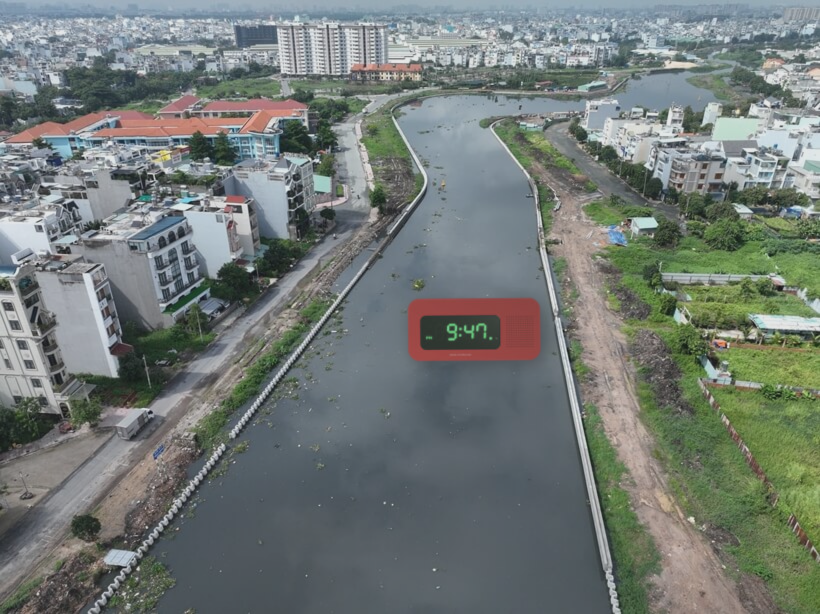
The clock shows 9:47
